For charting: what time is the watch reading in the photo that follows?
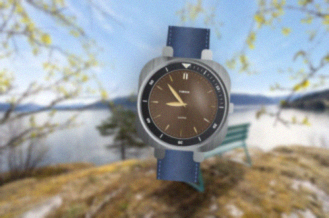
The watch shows 8:53
